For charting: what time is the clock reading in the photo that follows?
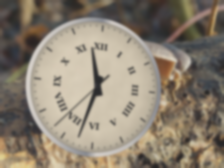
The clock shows 11:32:37
